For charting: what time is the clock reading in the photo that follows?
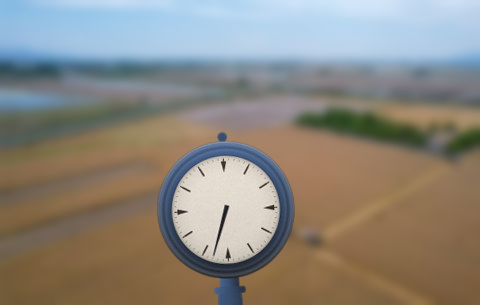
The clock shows 6:33
